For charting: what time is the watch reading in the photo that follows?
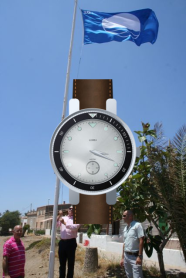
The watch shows 3:19
